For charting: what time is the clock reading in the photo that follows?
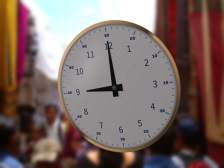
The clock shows 9:00
